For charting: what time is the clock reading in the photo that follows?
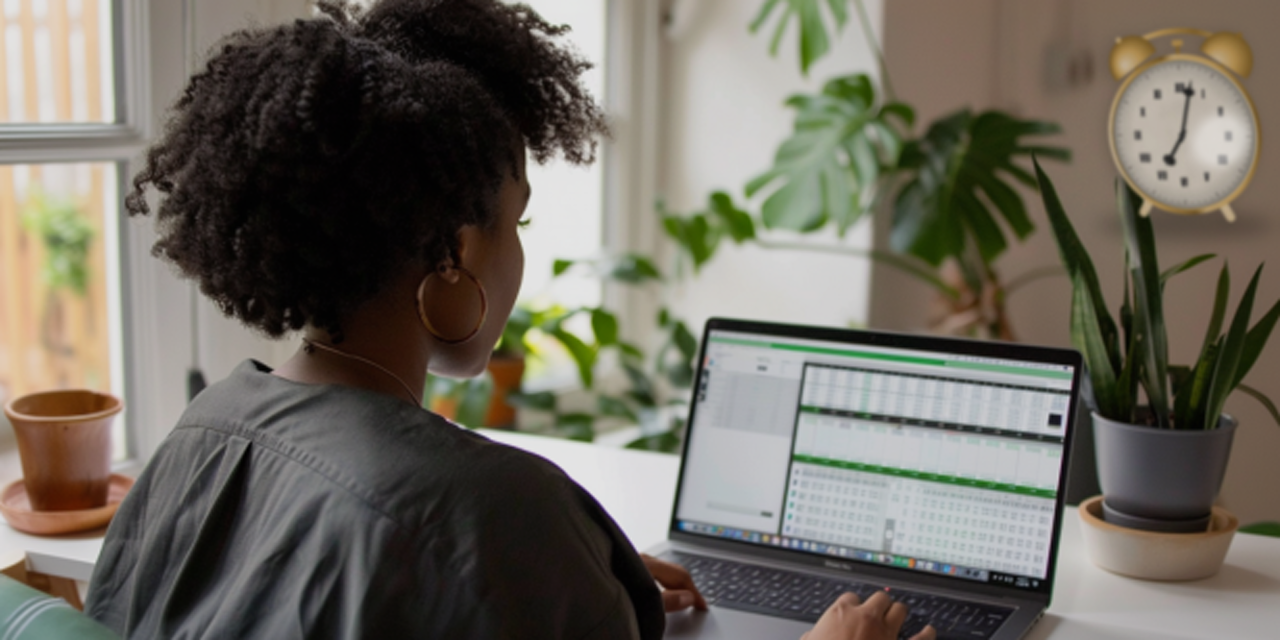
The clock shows 7:02
